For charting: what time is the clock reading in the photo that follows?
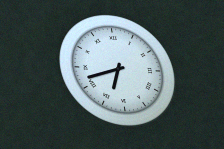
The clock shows 6:42
